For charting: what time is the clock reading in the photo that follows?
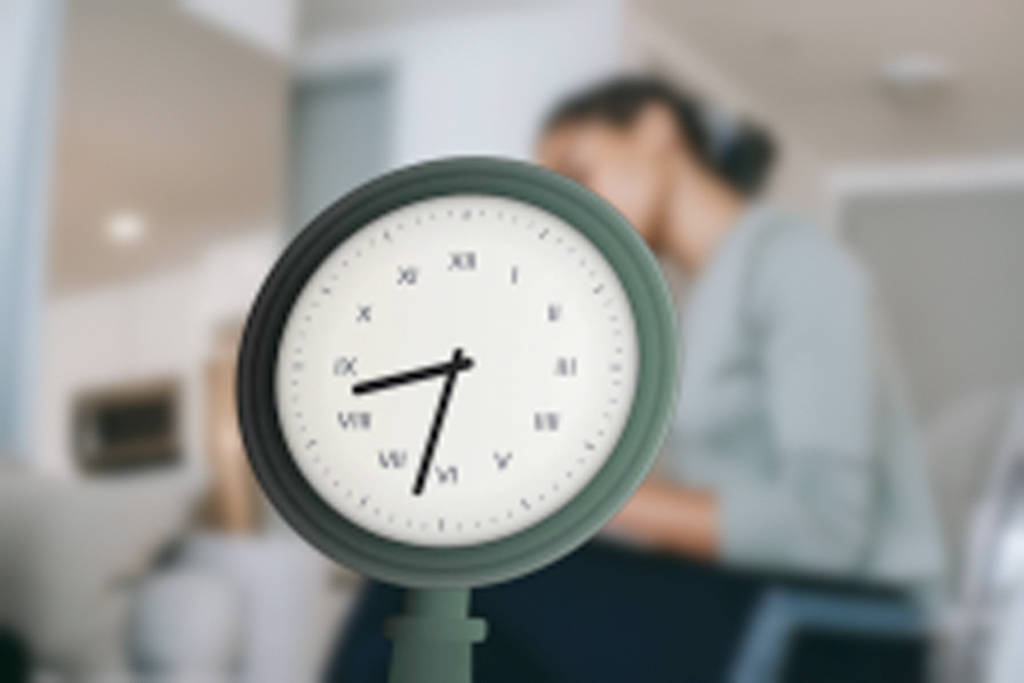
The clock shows 8:32
